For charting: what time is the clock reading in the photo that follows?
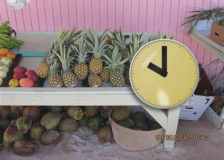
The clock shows 10:00
